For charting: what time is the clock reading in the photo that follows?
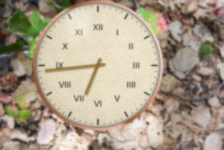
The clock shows 6:44
